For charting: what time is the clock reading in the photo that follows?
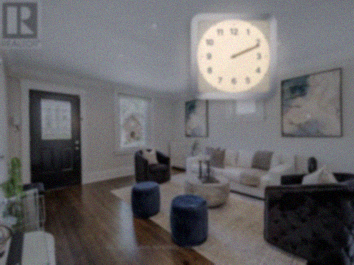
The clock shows 2:11
